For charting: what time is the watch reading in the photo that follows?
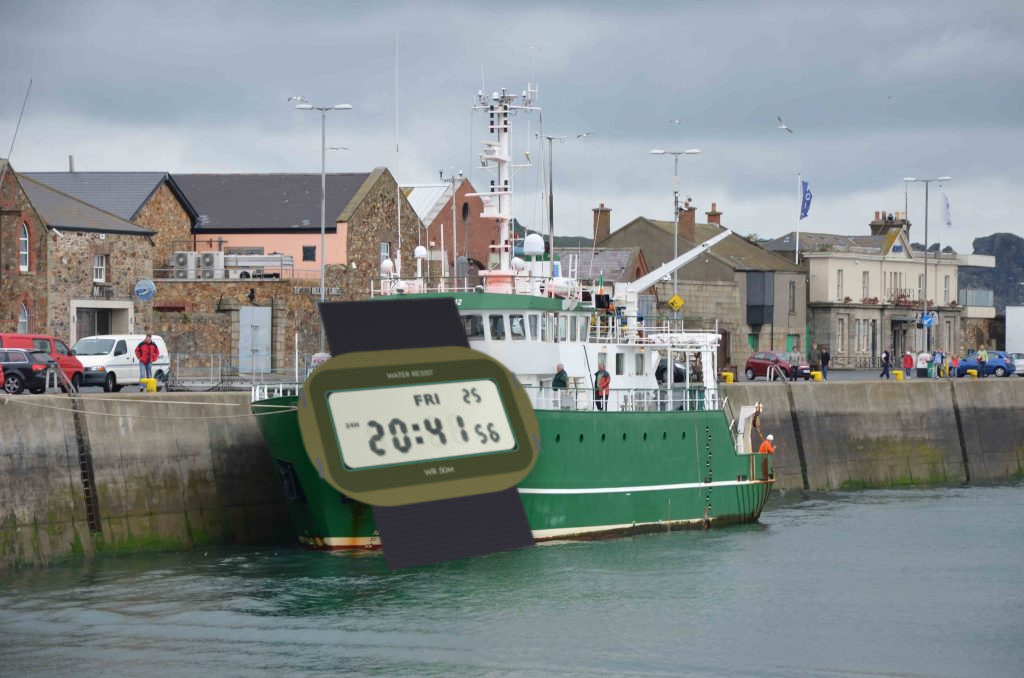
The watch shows 20:41:56
